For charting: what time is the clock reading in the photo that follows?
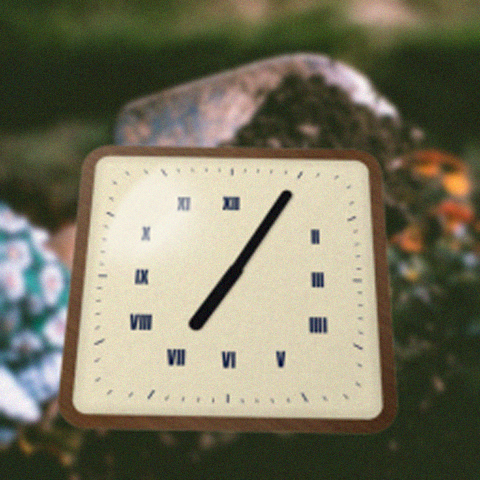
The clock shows 7:05
